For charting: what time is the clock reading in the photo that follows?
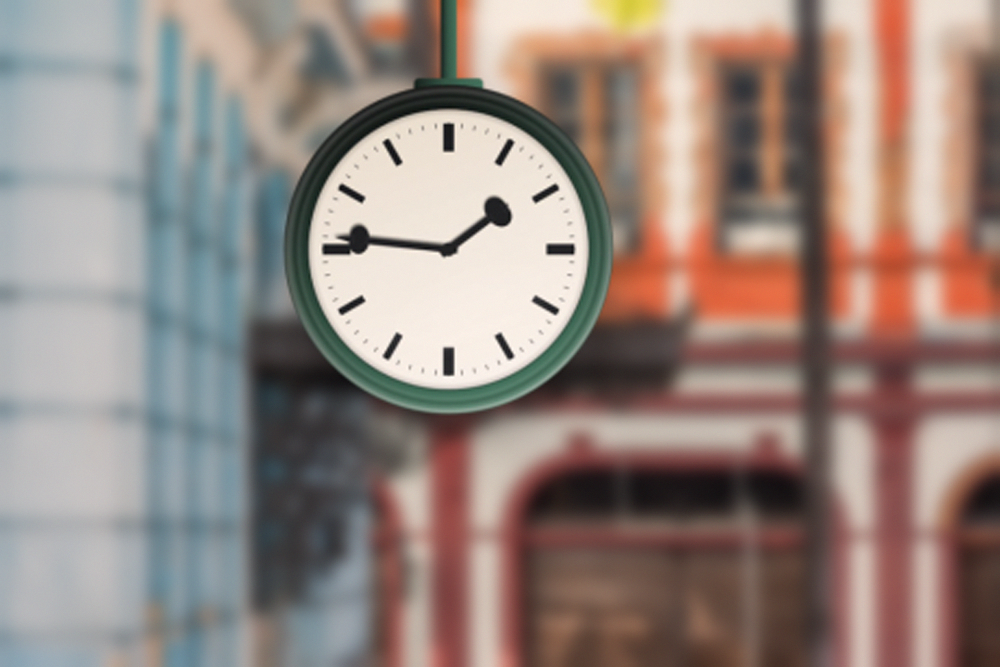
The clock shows 1:46
